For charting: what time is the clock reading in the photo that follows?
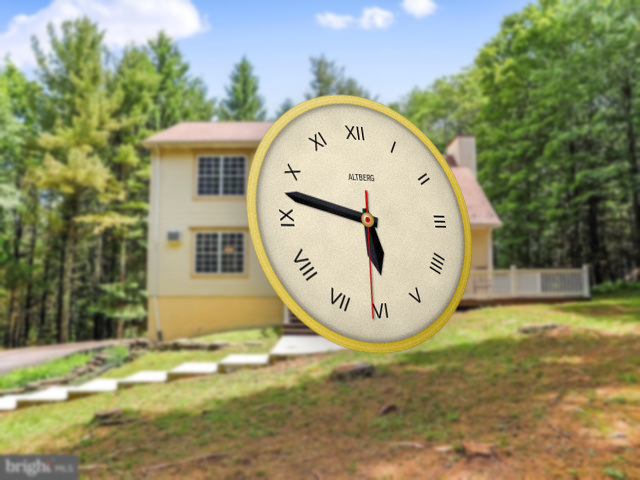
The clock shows 5:47:31
